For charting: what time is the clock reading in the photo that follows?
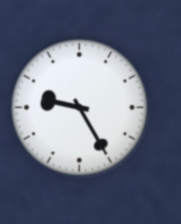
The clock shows 9:25
